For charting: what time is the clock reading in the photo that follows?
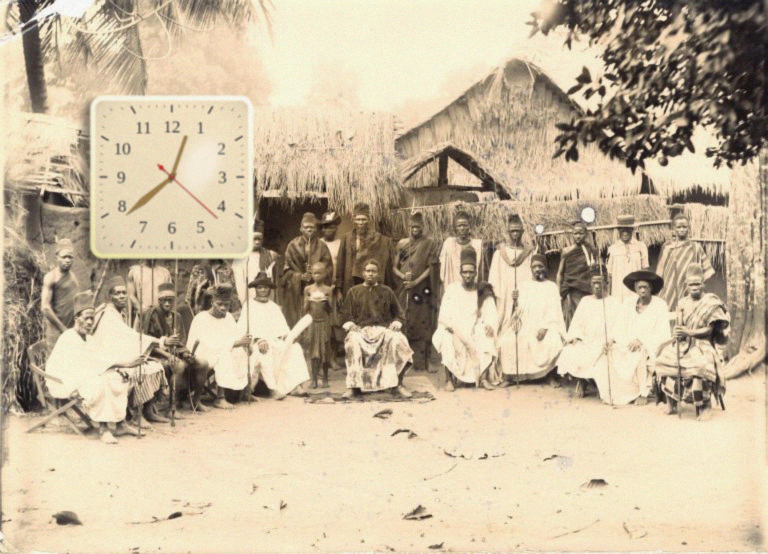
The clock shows 12:38:22
